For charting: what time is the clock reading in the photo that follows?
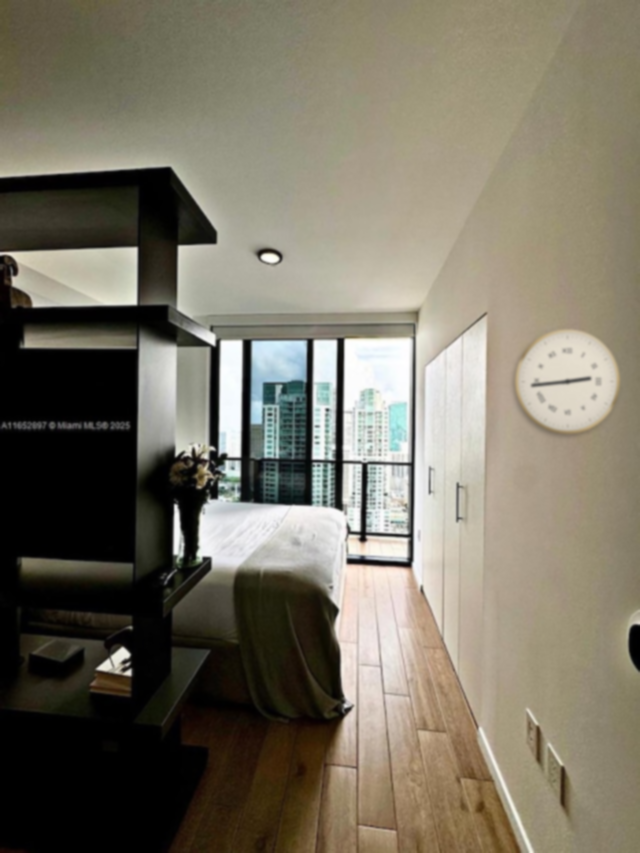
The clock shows 2:44
